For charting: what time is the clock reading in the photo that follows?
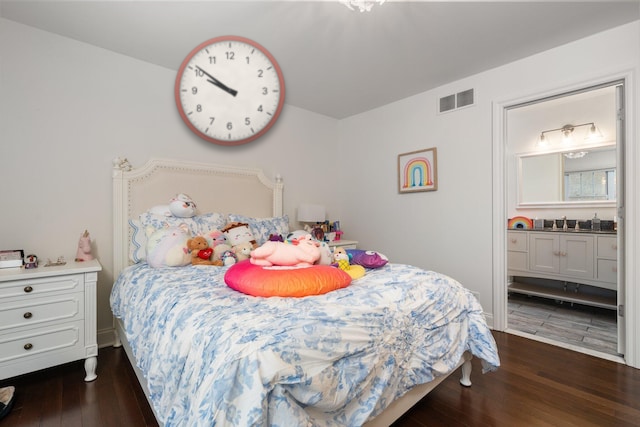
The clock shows 9:51
